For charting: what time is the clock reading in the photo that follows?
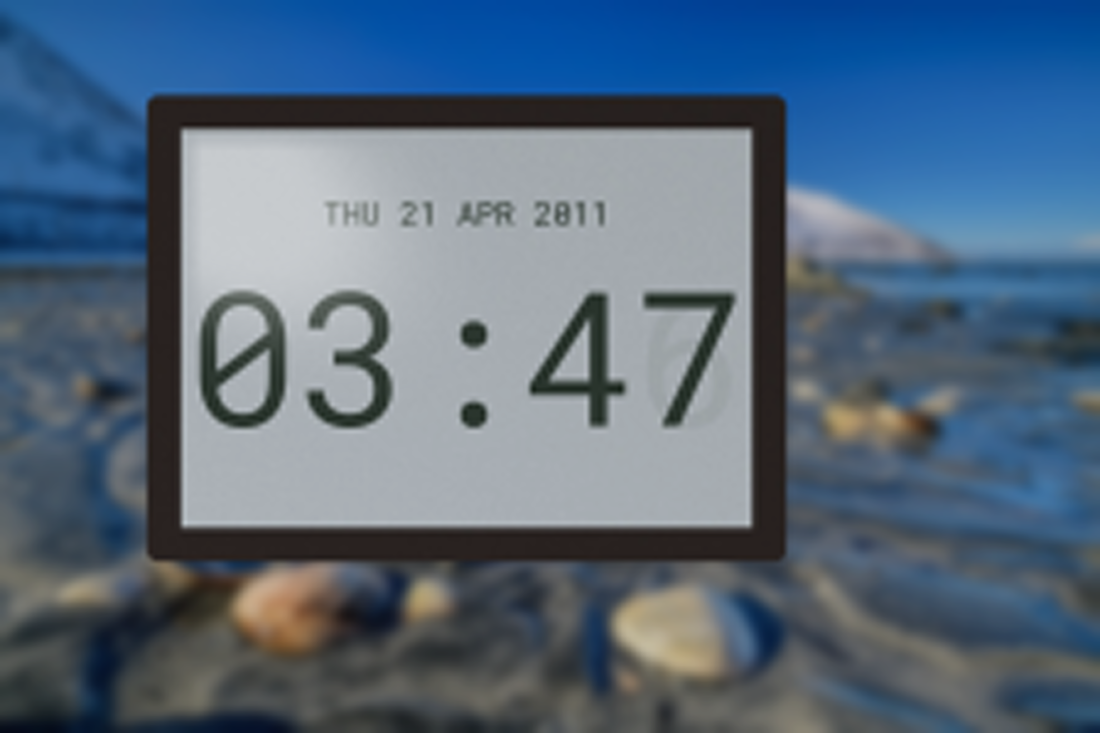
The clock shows 3:47
